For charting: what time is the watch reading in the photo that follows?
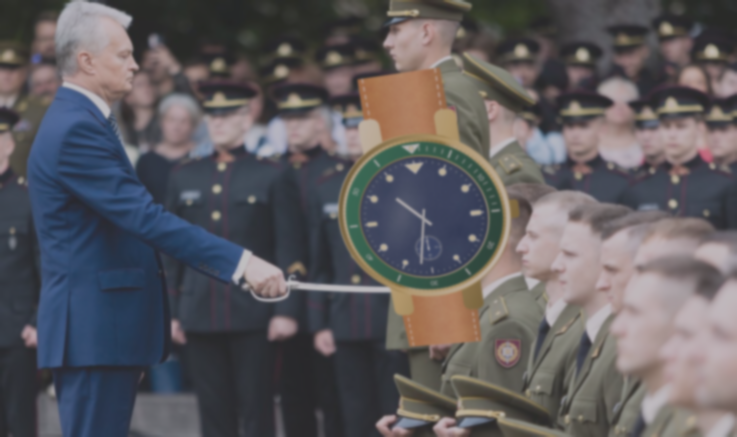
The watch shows 10:32
